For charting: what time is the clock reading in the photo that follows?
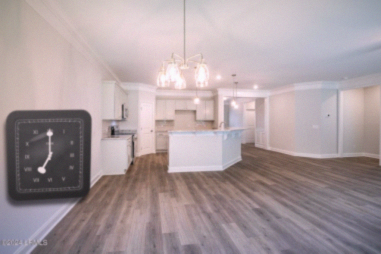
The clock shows 7:00
